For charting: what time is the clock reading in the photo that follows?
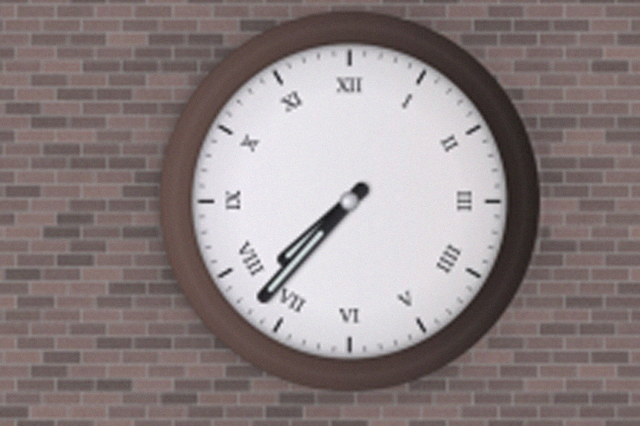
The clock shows 7:37
